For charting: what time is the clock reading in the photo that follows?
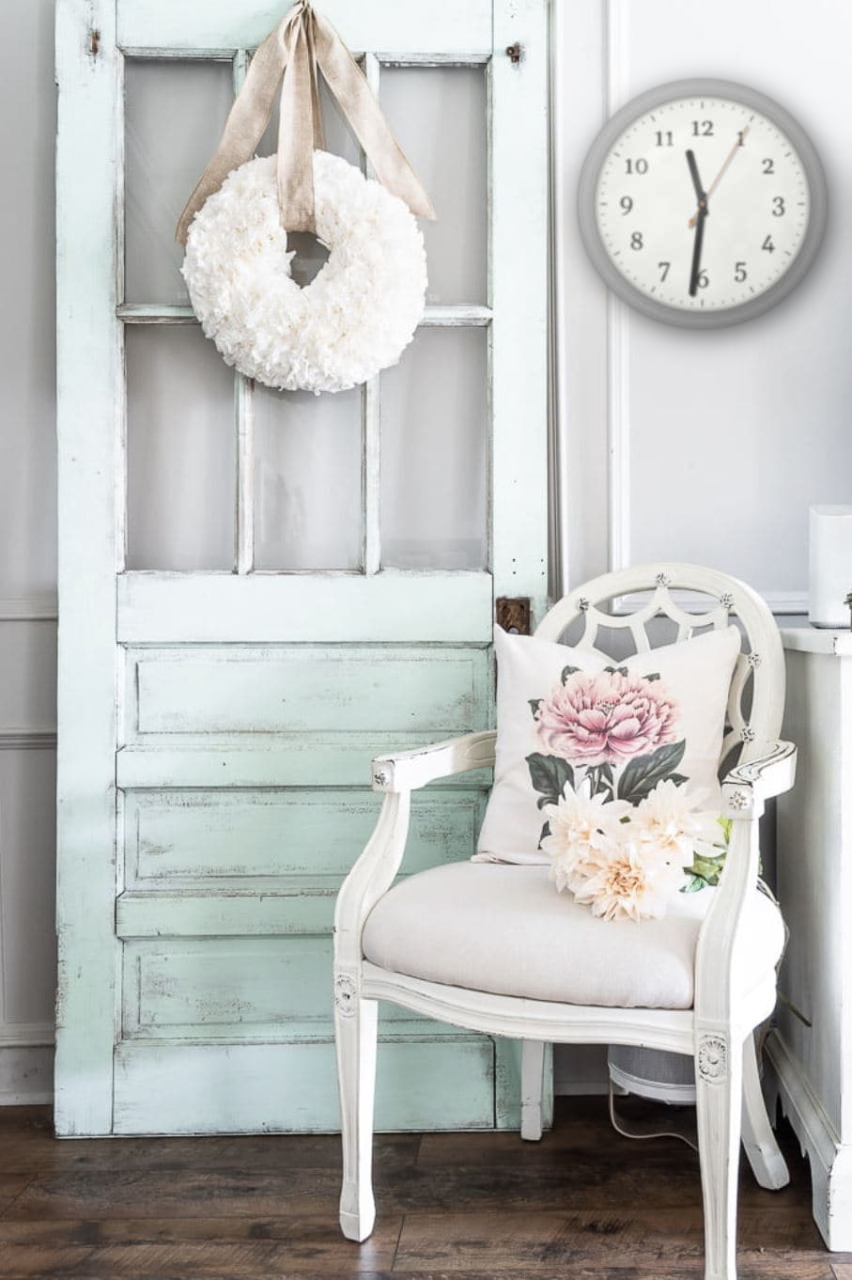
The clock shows 11:31:05
